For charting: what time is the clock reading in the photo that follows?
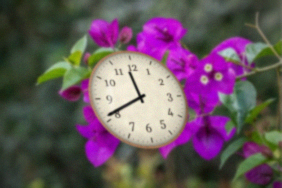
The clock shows 11:41
